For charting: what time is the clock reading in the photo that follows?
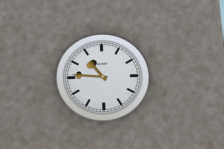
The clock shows 10:46
